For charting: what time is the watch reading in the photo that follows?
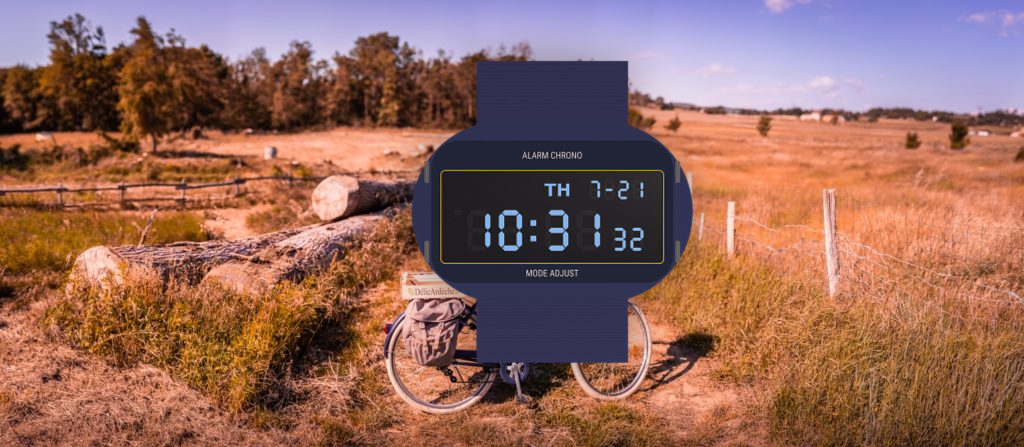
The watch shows 10:31:32
